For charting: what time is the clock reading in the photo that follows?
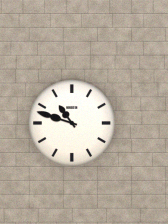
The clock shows 10:48
